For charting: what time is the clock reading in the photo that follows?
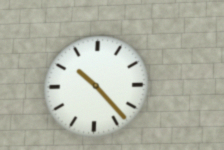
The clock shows 10:23
